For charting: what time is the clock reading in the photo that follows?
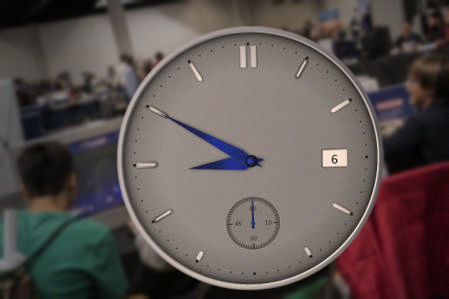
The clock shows 8:50
